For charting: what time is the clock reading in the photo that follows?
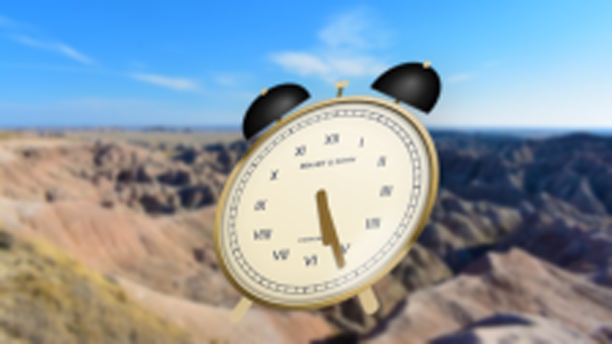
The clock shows 5:26
